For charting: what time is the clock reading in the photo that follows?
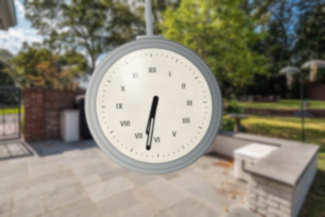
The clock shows 6:32
